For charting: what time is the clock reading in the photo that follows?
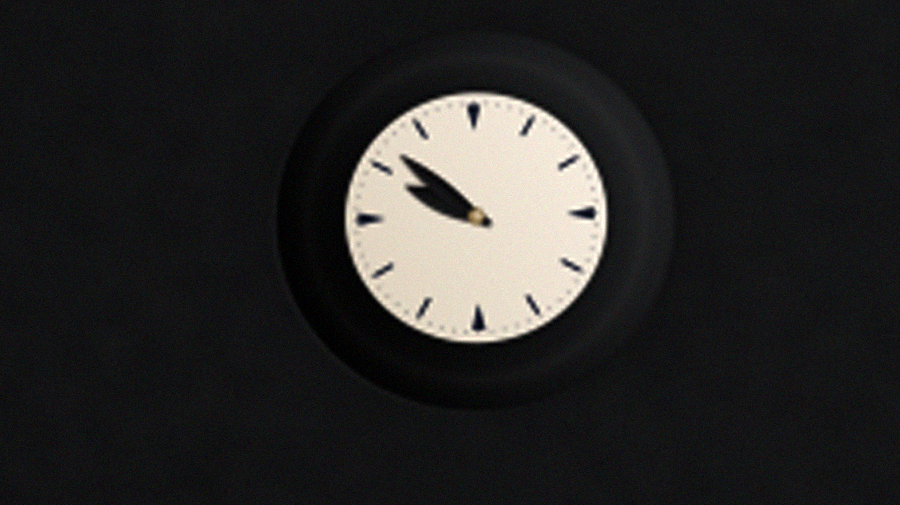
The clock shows 9:52
